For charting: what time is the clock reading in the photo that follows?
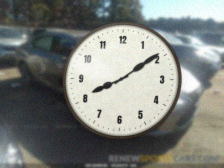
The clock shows 8:09
